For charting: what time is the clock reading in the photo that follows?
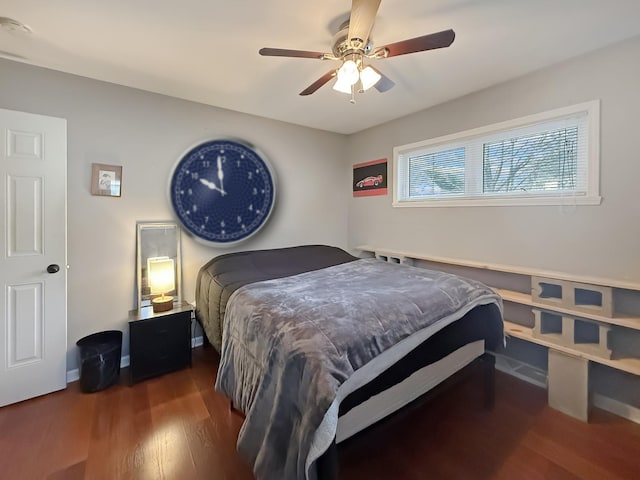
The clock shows 9:59
